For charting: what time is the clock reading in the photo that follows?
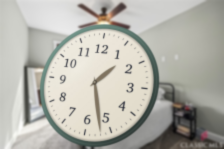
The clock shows 1:27
